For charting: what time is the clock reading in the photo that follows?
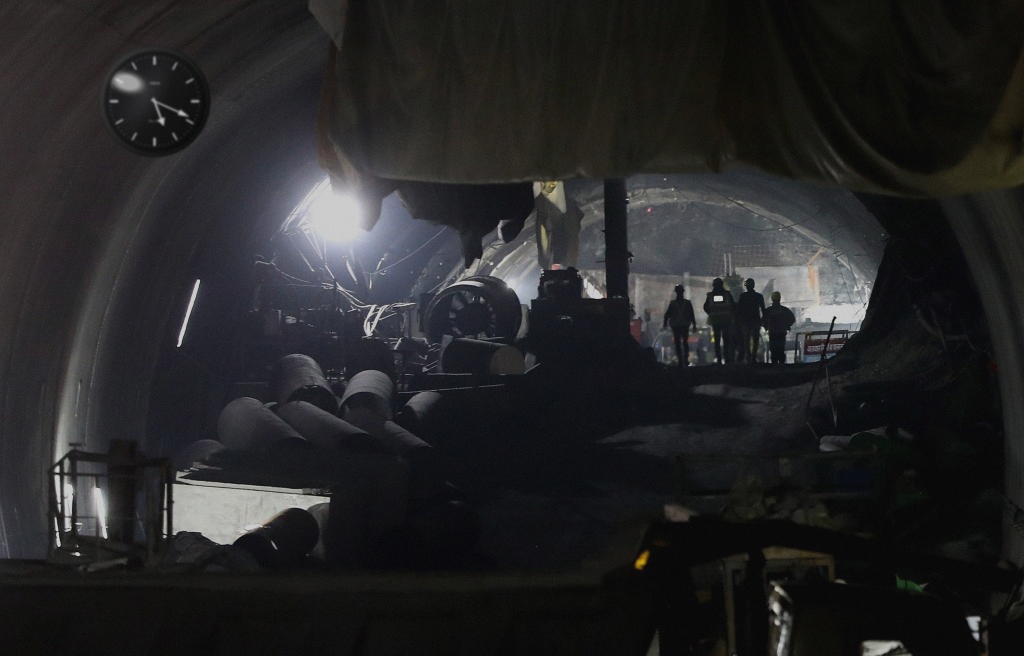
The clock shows 5:19
